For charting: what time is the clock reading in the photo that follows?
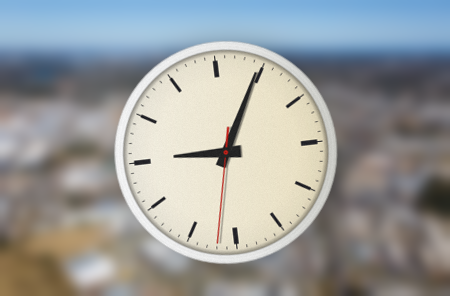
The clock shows 9:04:32
